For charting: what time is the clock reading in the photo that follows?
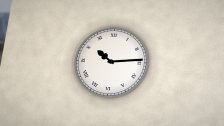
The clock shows 10:14
